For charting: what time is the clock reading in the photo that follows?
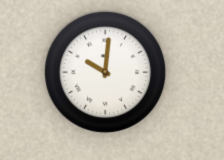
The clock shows 10:01
